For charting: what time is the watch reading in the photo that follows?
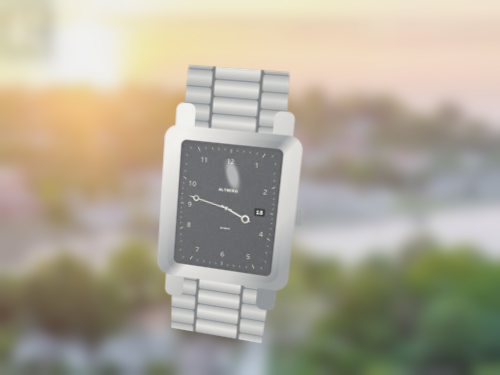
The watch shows 3:47
